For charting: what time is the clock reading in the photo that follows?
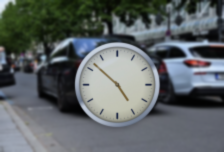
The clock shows 4:52
